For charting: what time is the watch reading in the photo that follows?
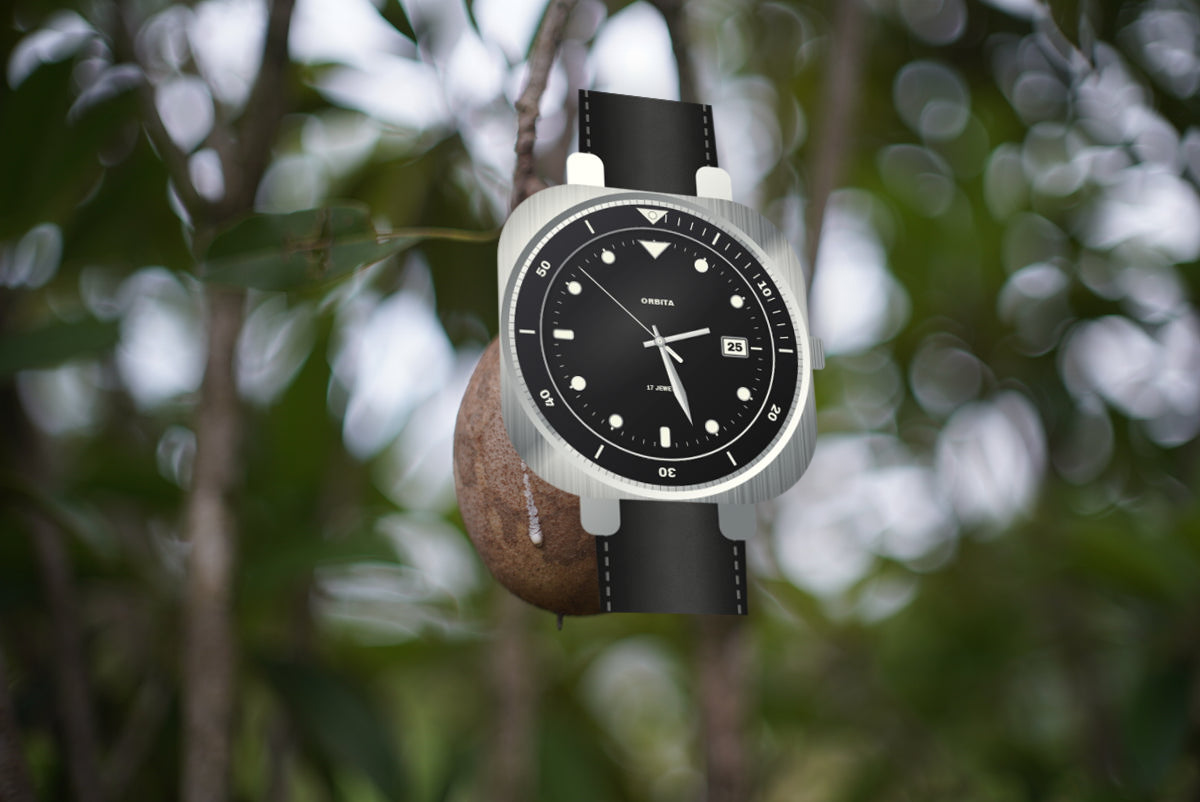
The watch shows 2:26:52
